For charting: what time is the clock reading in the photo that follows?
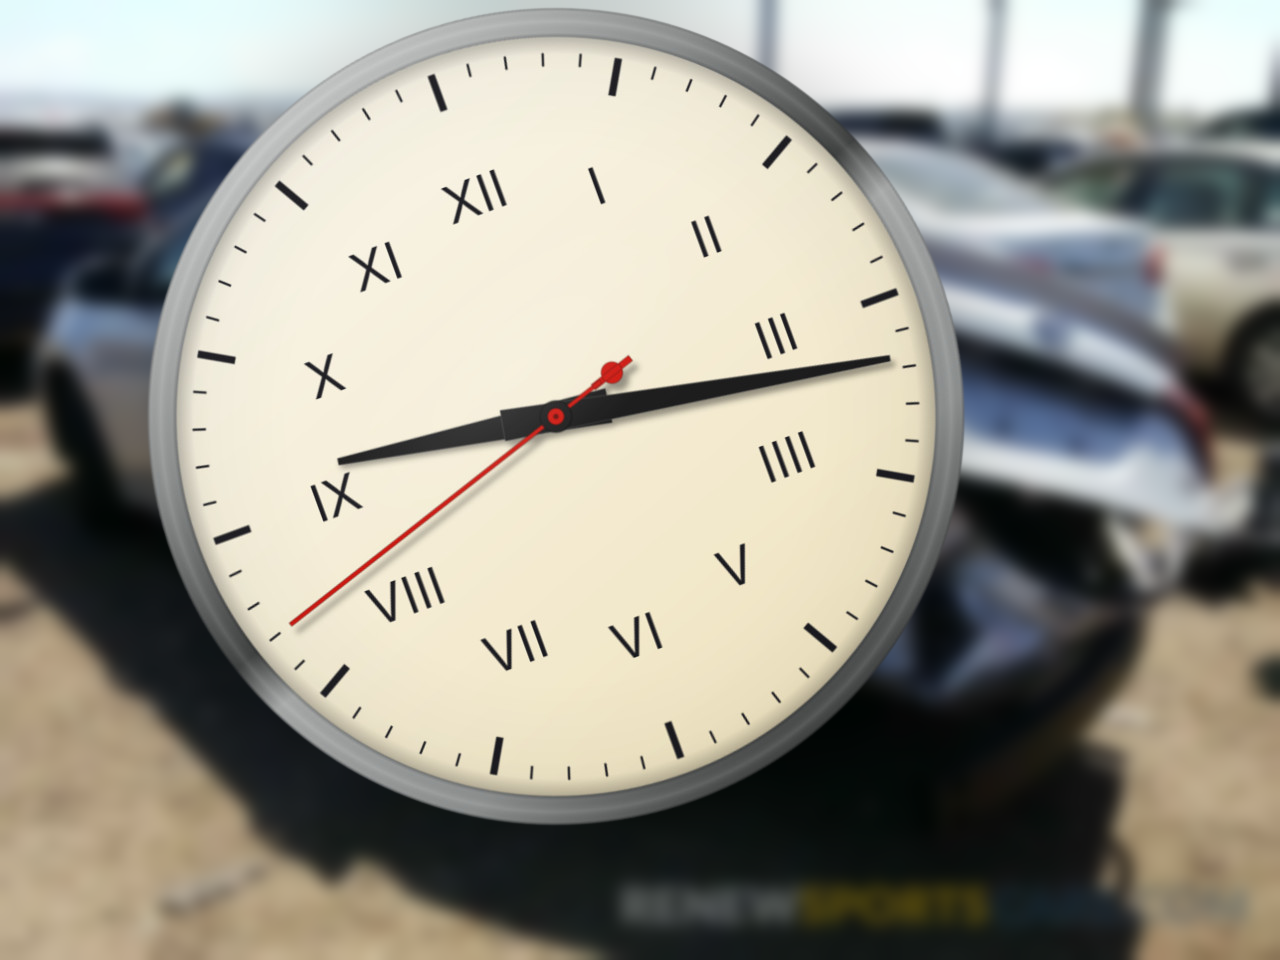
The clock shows 9:16:42
